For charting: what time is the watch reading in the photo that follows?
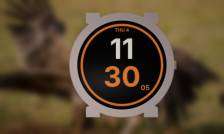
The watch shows 11:30:05
